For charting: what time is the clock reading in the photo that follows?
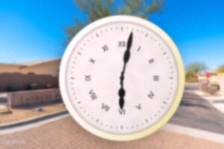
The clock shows 6:02
